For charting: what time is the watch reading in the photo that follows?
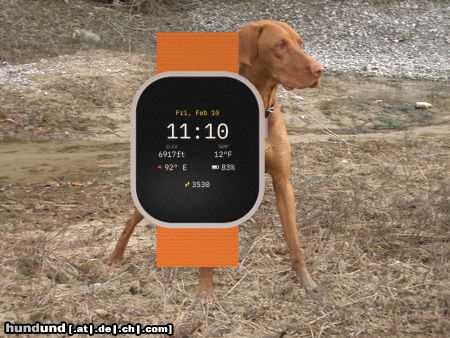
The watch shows 11:10
